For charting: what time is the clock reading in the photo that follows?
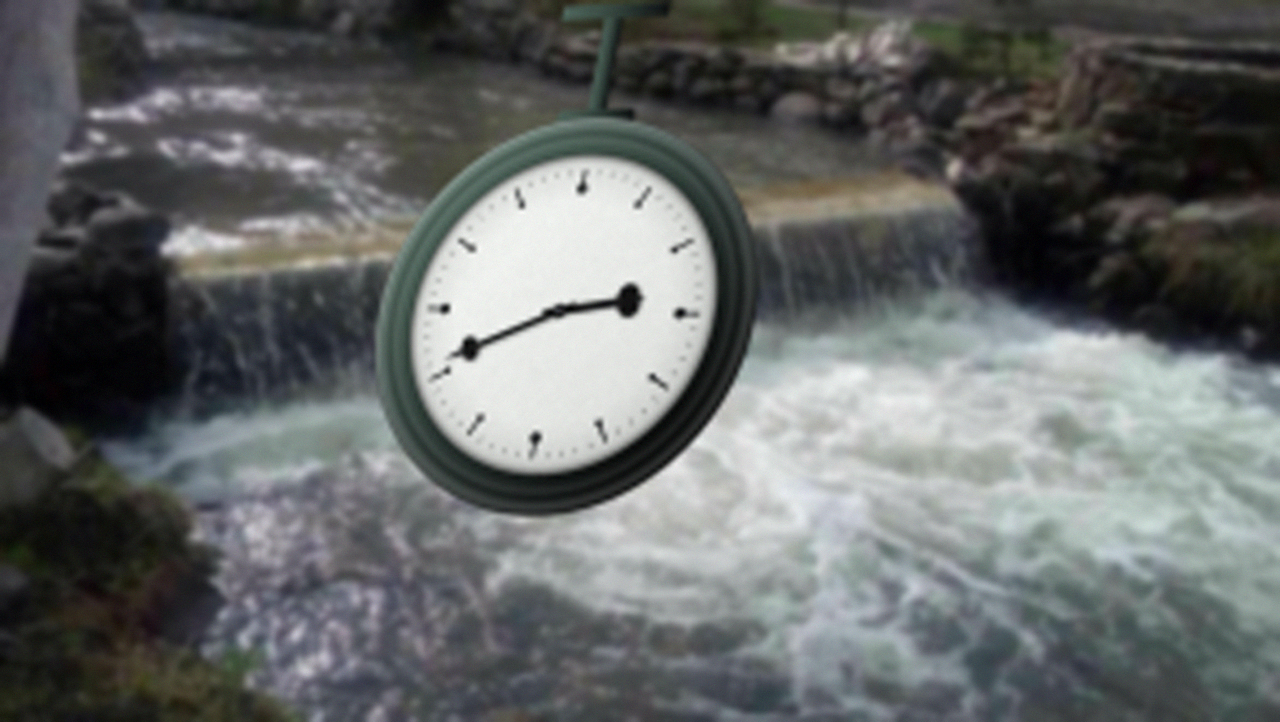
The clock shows 2:41
